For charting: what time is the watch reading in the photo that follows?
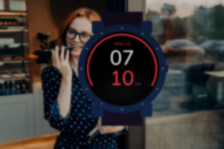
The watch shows 7:10
